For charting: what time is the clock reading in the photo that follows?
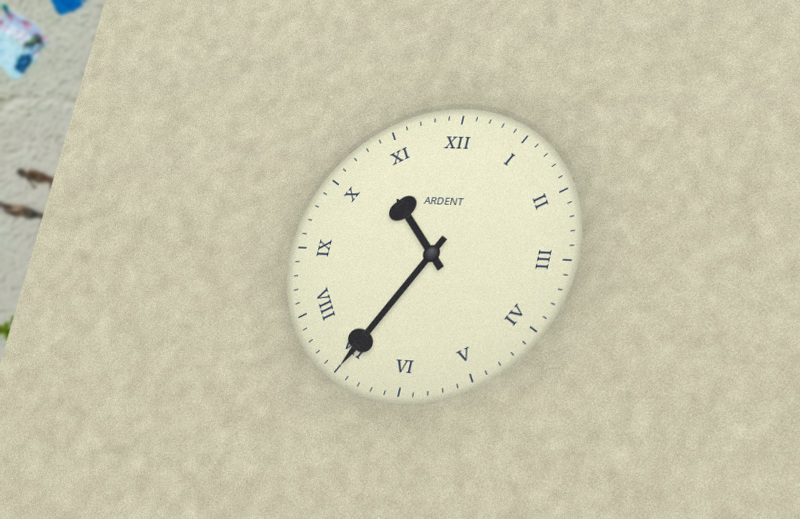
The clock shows 10:35
